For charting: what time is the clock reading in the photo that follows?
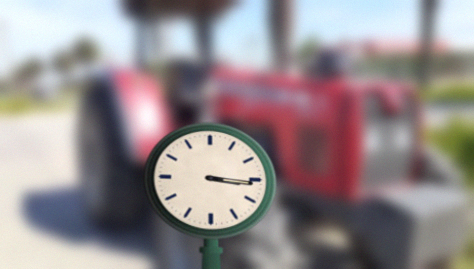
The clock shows 3:16
